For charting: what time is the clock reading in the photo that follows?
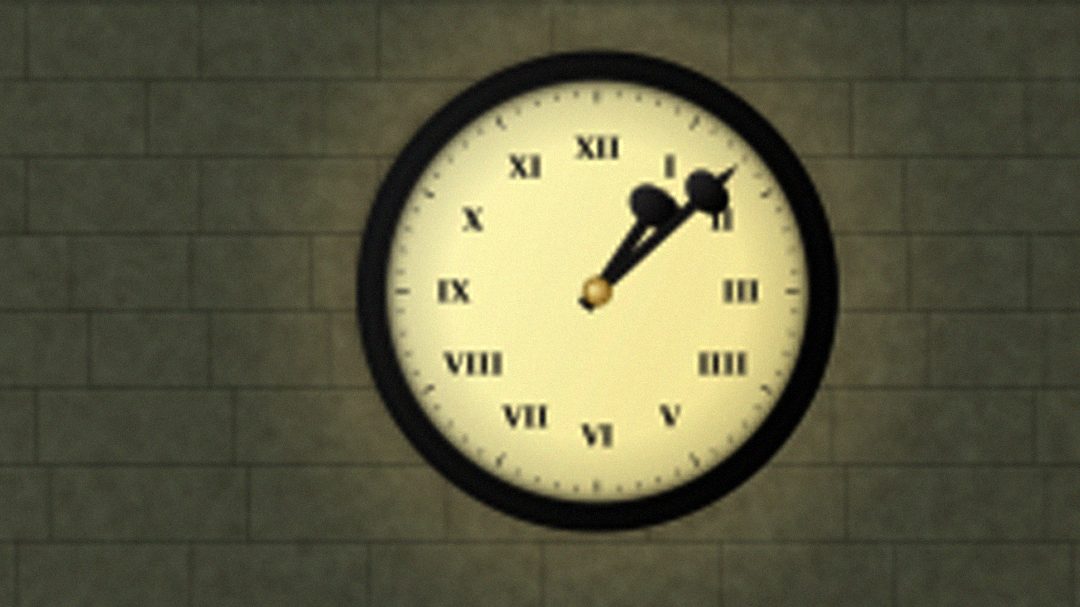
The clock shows 1:08
